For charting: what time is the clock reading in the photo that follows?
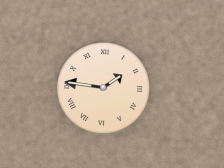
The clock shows 1:46
